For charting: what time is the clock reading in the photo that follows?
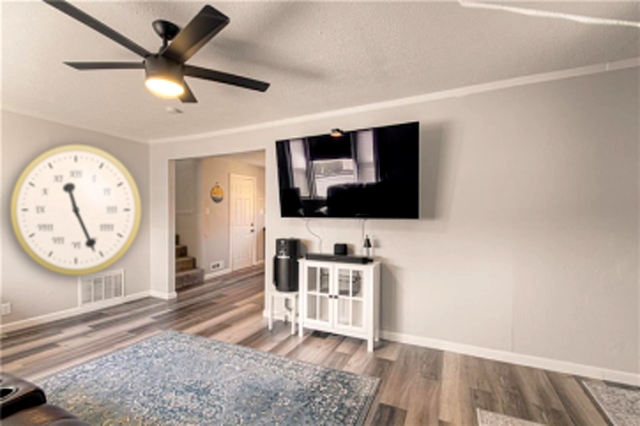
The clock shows 11:26
